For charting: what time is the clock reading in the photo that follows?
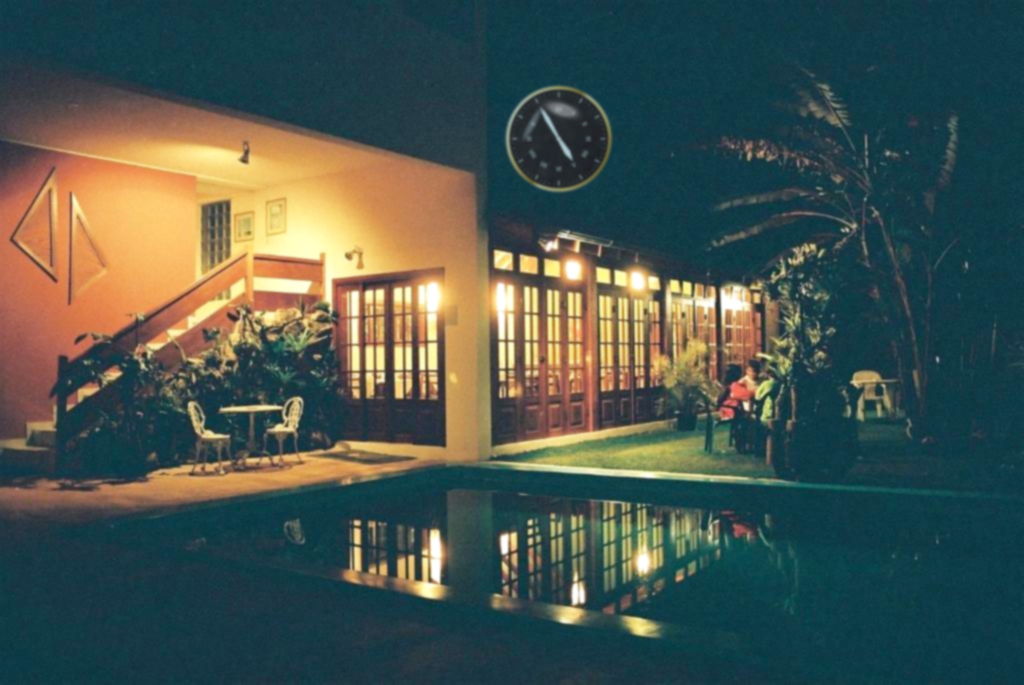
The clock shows 4:55
